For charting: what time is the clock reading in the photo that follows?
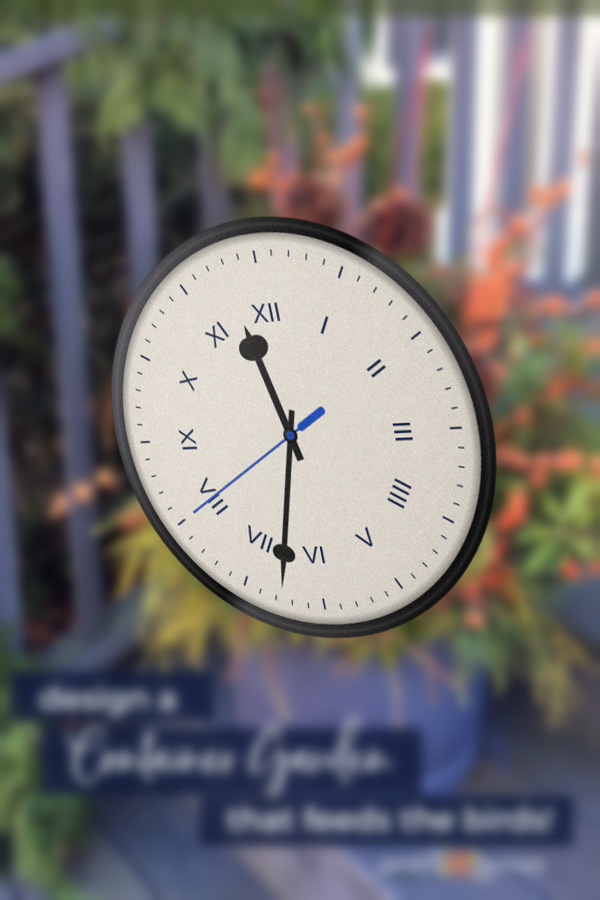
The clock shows 11:32:40
